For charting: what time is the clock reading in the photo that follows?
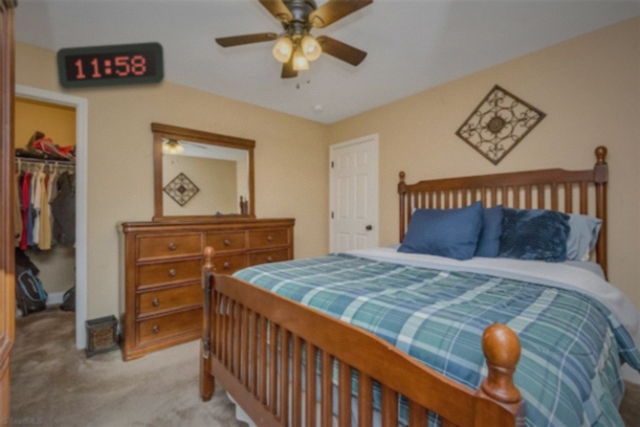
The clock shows 11:58
